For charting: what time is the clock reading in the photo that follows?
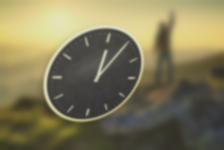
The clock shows 12:05
